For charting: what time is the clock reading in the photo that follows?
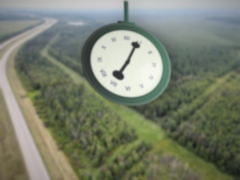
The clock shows 7:04
